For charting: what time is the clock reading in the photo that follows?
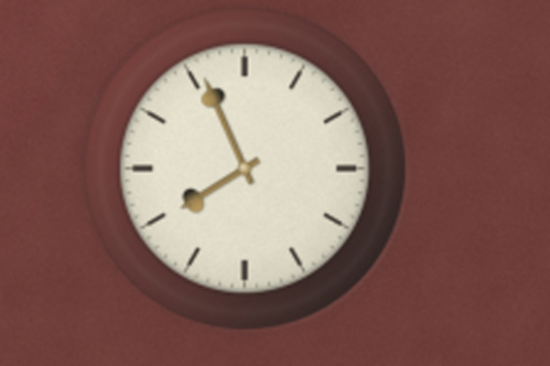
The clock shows 7:56
